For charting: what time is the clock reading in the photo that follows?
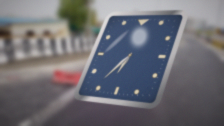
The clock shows 6:36
